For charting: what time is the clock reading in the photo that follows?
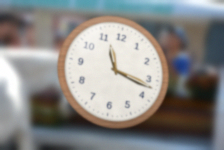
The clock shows 11:17
